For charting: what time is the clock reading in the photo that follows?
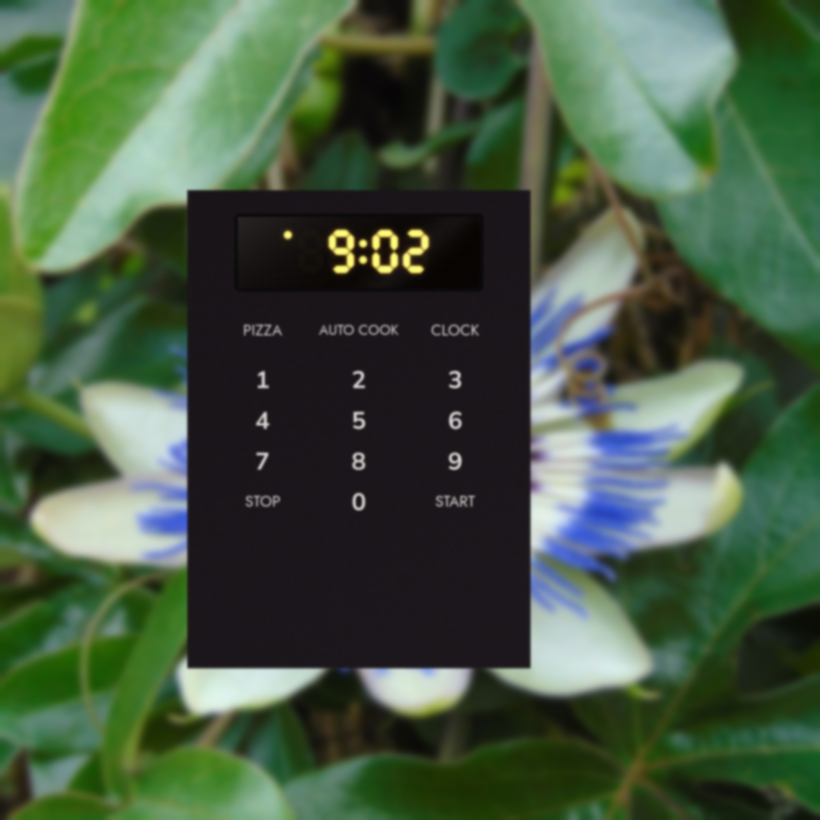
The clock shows 9:02
